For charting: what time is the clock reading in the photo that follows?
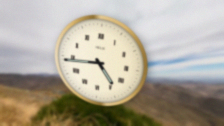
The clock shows 4:44
